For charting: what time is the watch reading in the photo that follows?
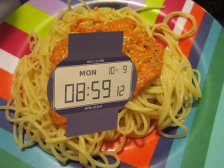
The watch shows 8:59:12
